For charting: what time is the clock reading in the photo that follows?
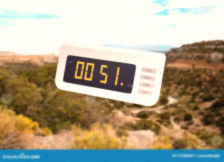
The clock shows 0:51
